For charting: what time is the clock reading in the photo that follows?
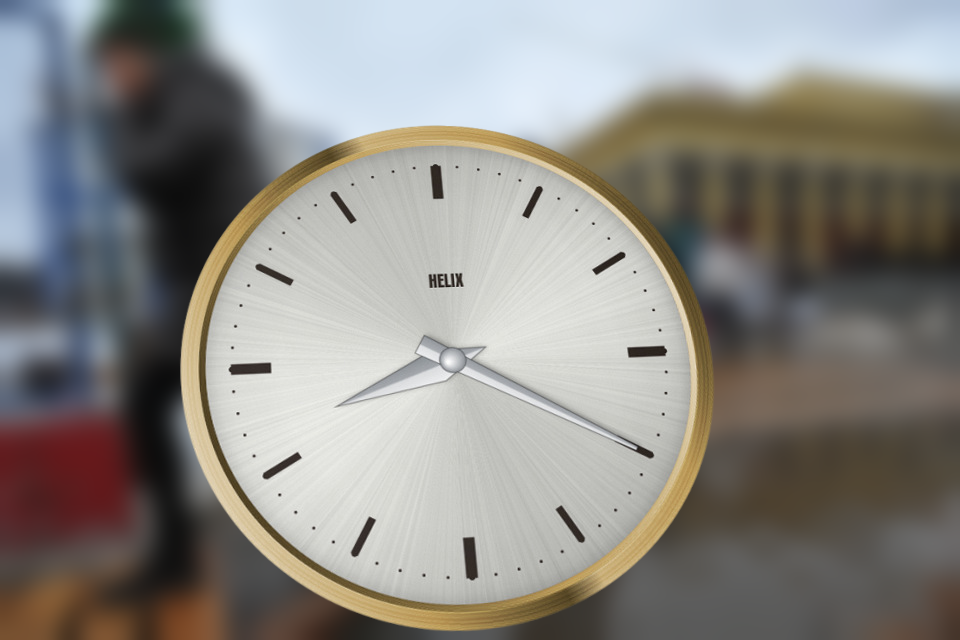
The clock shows 8:20
